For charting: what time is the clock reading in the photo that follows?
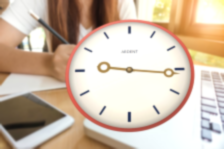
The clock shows 9:16
